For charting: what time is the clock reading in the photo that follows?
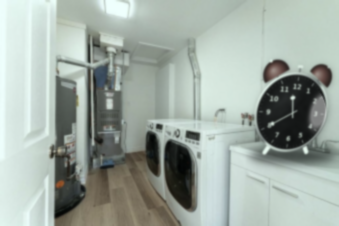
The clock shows 11:40
